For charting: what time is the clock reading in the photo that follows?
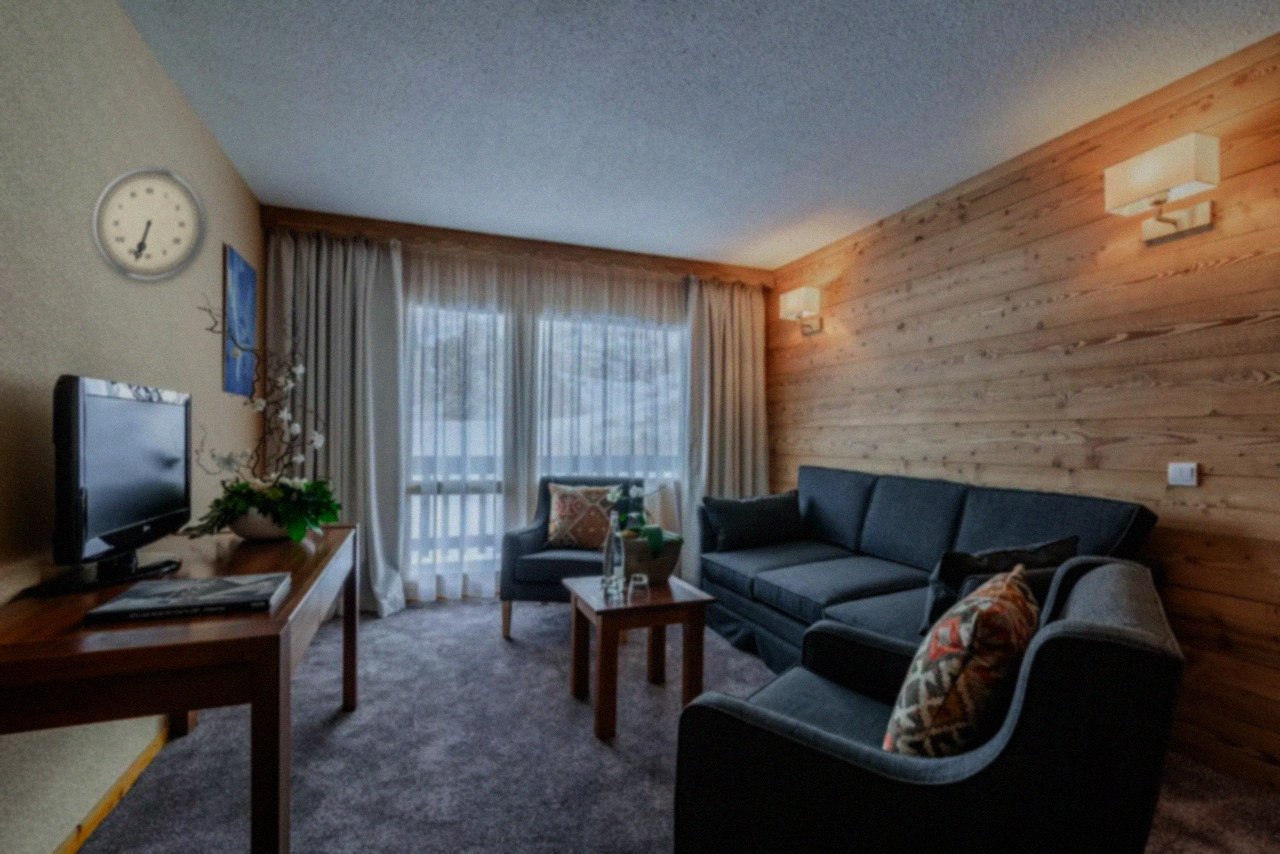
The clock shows 6:33
